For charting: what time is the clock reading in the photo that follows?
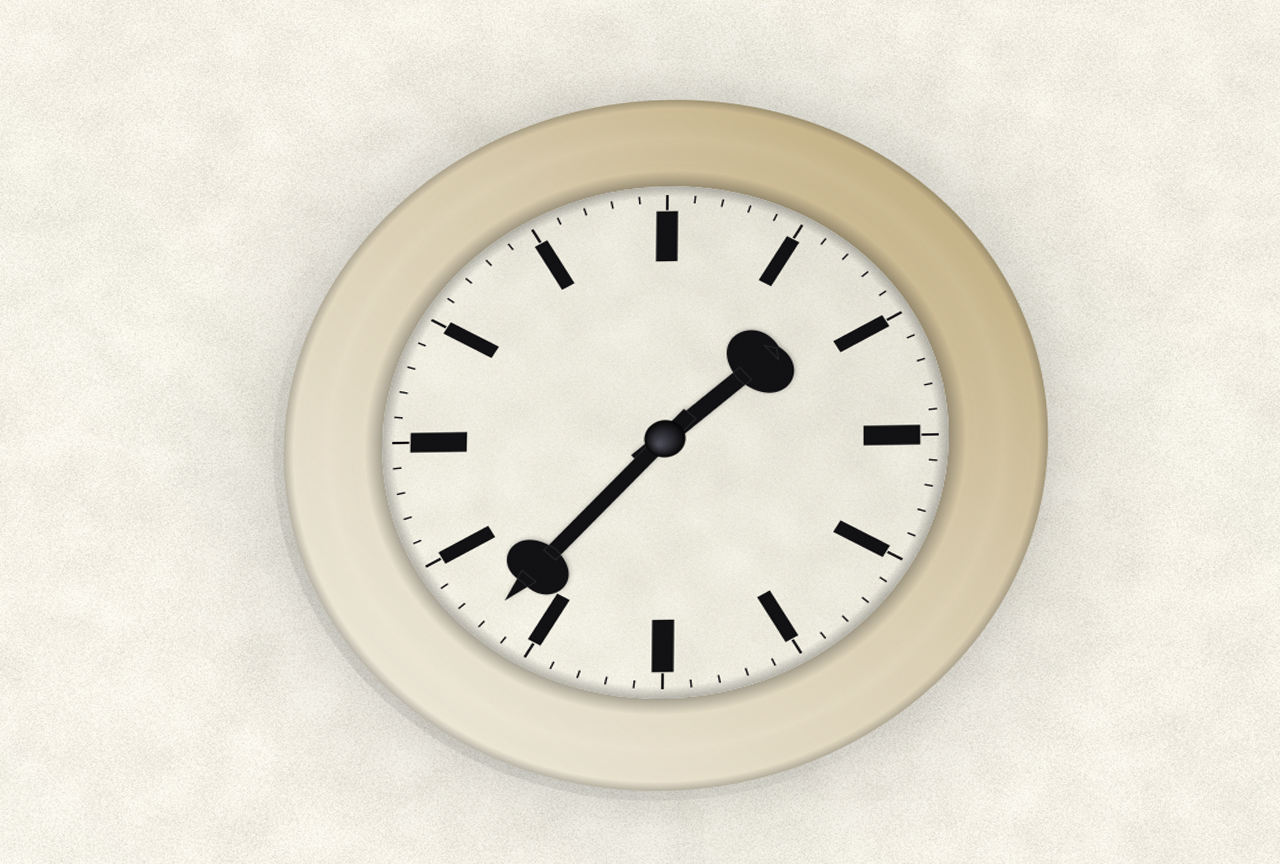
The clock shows 1:37
